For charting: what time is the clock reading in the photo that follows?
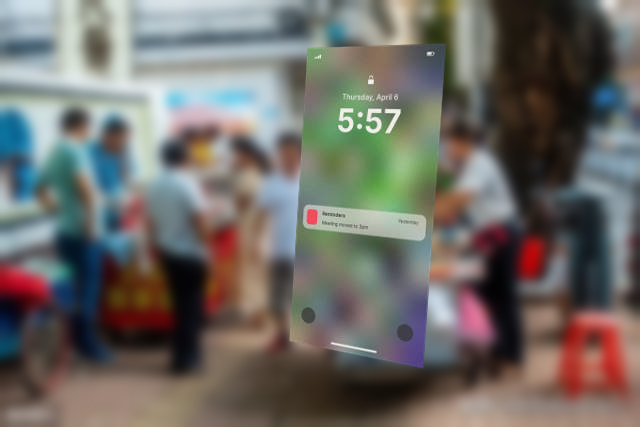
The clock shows 5:57
